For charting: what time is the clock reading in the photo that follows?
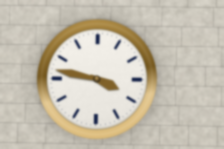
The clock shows 3:47
